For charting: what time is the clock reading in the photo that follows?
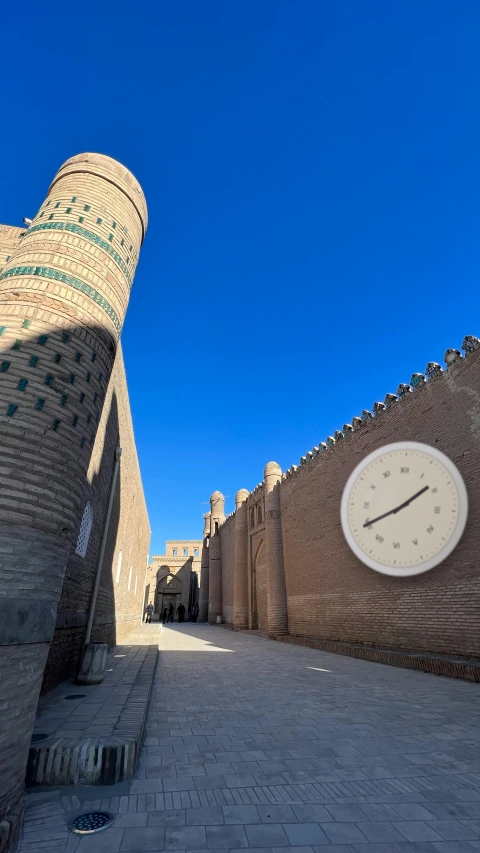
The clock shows 1:40
